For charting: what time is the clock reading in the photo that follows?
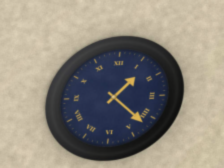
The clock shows 1:22
